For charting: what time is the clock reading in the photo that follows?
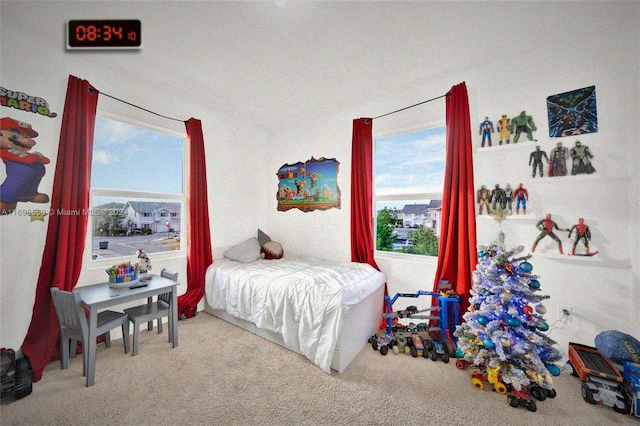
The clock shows 8:34
